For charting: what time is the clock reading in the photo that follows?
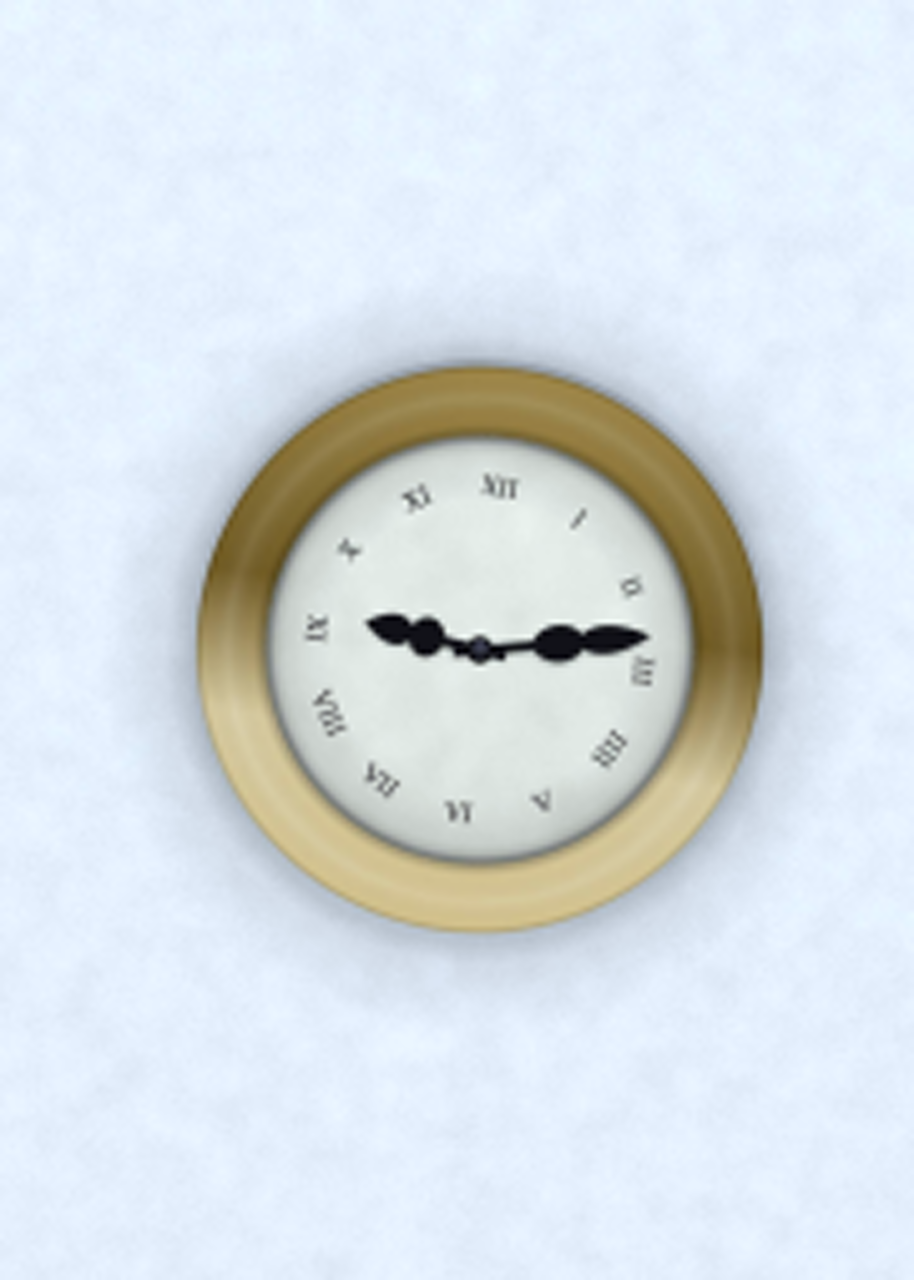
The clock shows 9:13
